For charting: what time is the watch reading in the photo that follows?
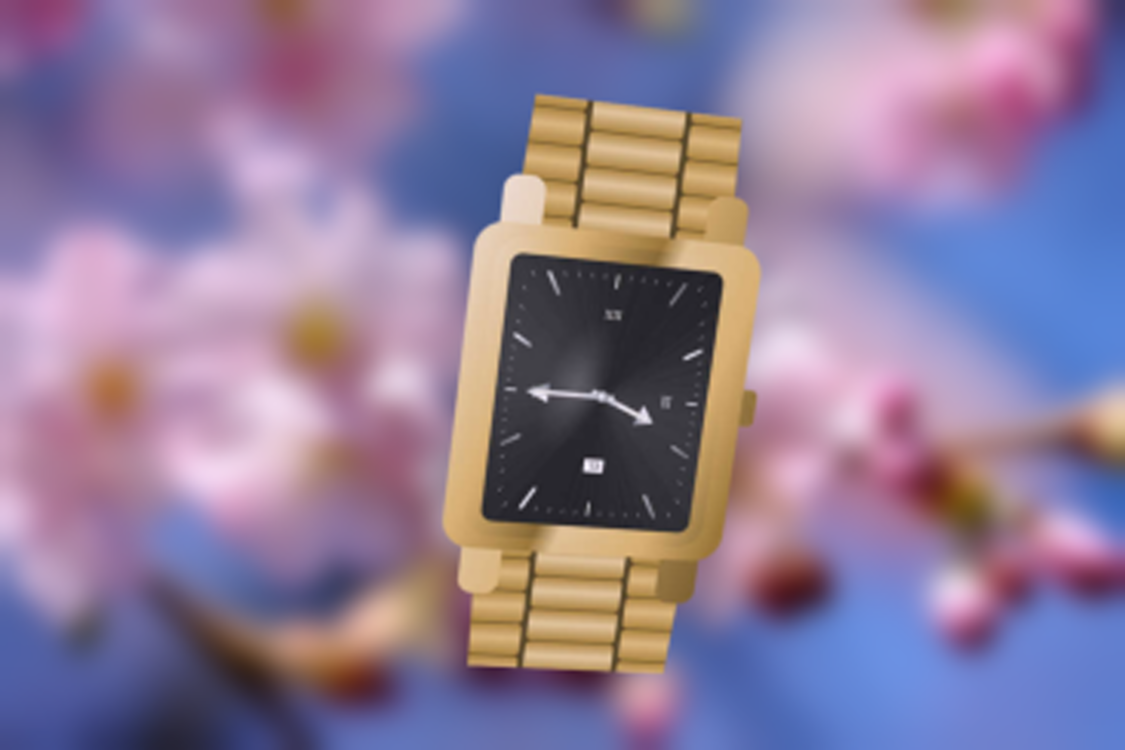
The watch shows 3:45
